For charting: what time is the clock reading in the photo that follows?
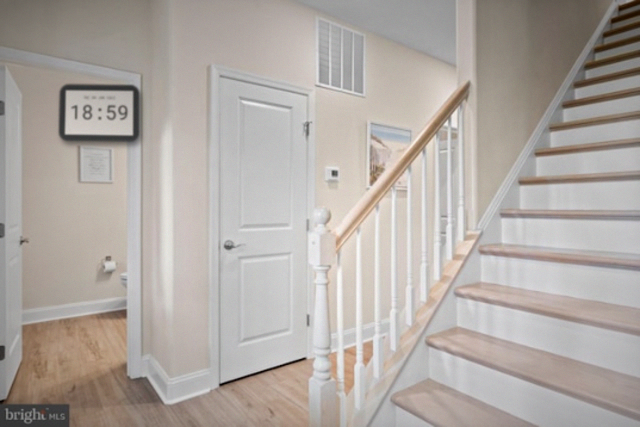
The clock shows 18:59
